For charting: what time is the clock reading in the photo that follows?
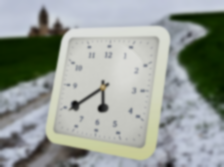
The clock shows 5:39
